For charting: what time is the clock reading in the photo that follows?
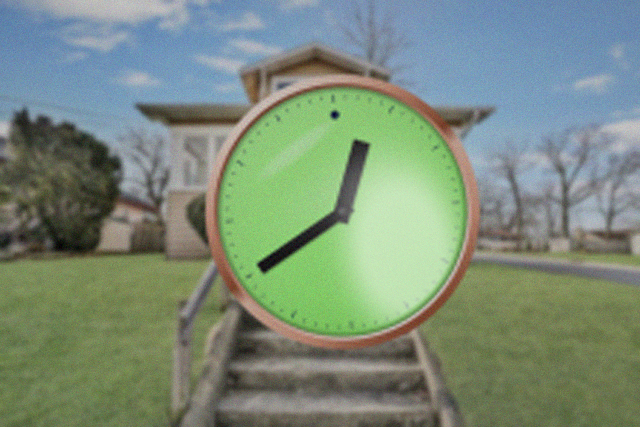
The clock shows 12:40
